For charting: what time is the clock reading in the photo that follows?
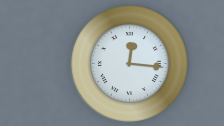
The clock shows 12:16
